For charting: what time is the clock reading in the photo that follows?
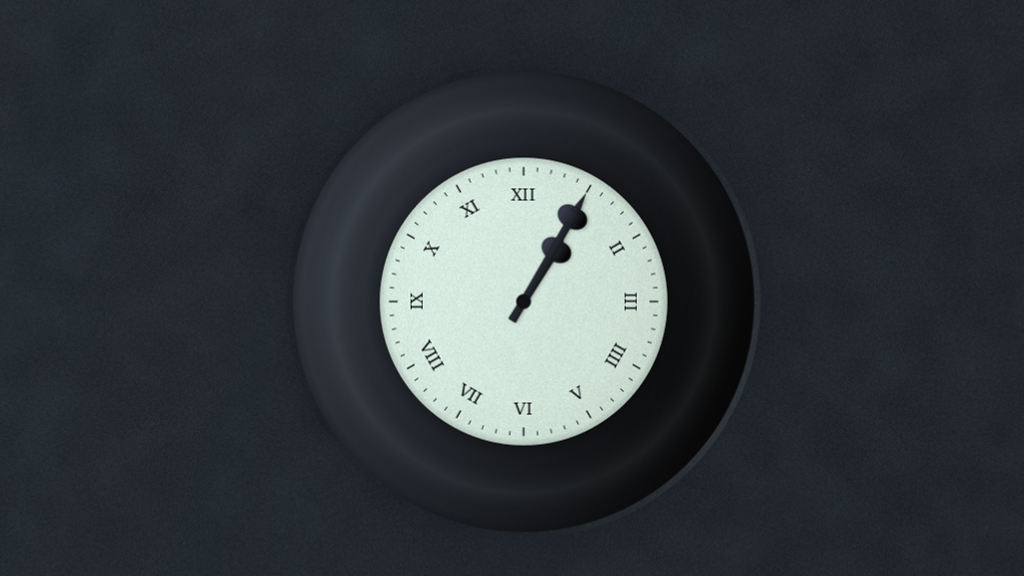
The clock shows 1:05
